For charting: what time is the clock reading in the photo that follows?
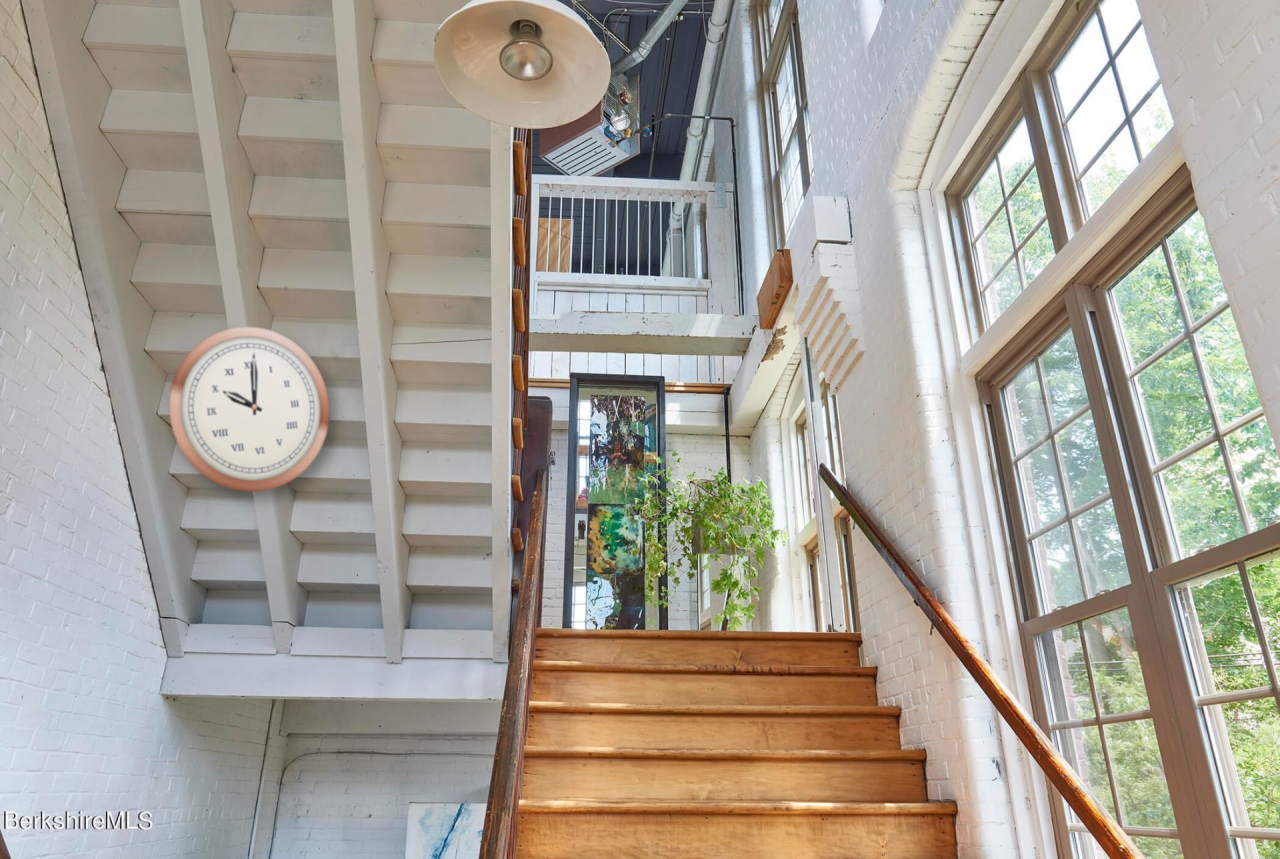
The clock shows 10:01
